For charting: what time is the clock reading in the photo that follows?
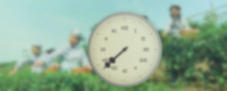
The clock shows 7:38
